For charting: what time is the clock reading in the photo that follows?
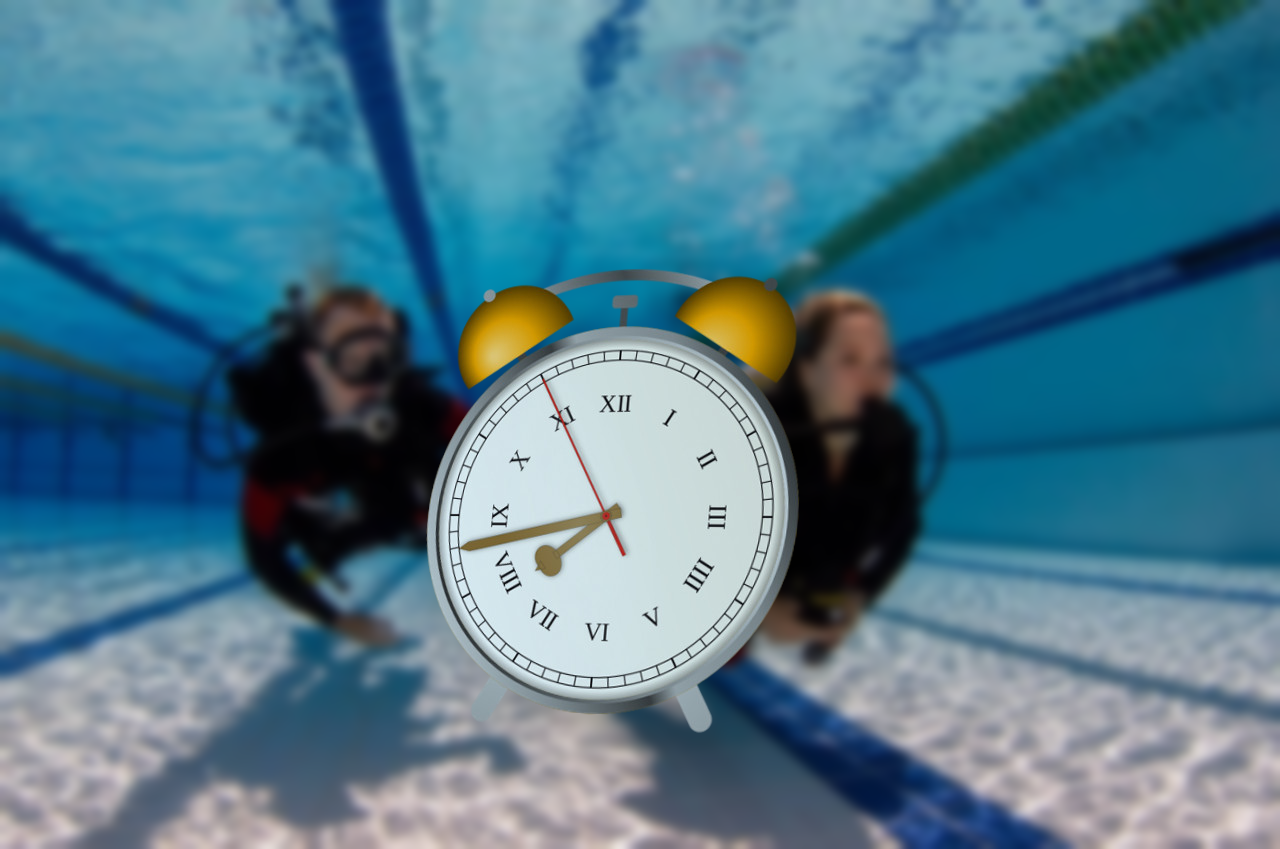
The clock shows 7:42:55
